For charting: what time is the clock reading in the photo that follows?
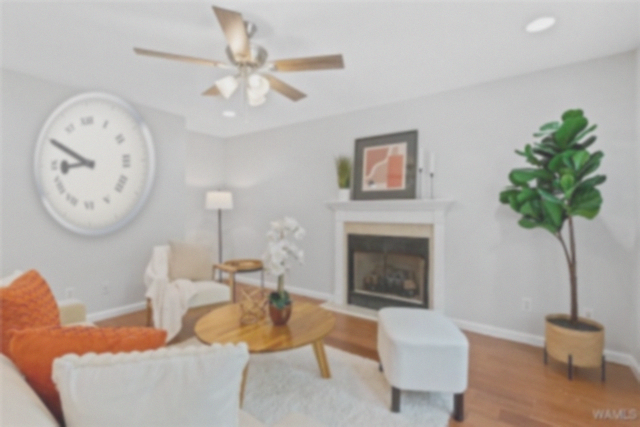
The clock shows 8:50
